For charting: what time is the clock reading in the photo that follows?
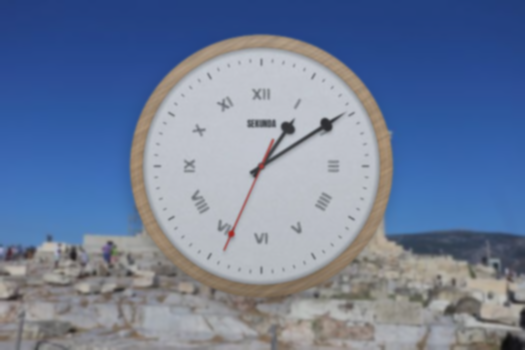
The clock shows 1:09:34
